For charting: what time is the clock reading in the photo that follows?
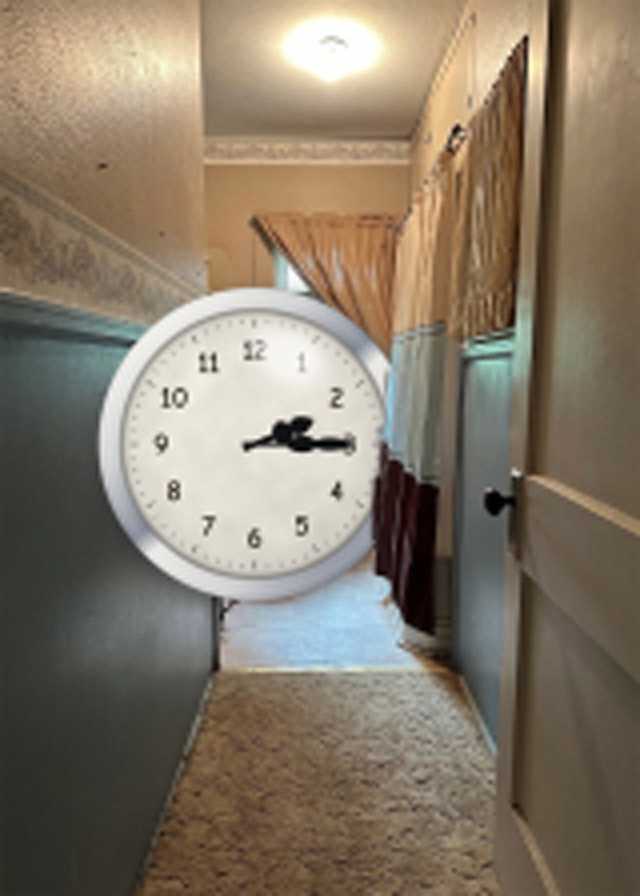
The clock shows 2:15
